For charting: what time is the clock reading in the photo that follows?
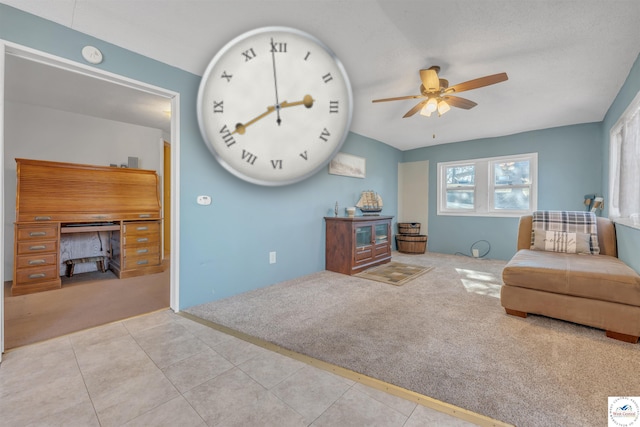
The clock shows 2:39:59
